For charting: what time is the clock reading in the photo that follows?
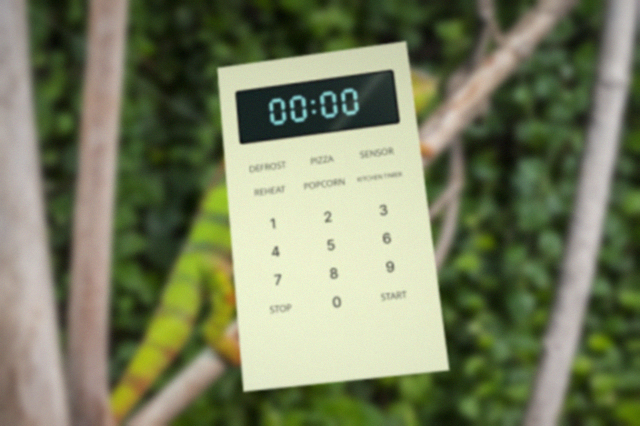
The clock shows 0:00
